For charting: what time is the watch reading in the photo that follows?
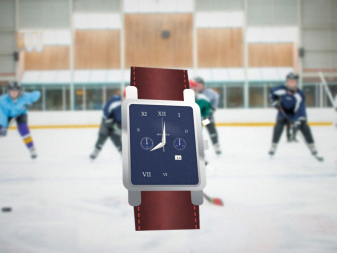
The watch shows 8:01
